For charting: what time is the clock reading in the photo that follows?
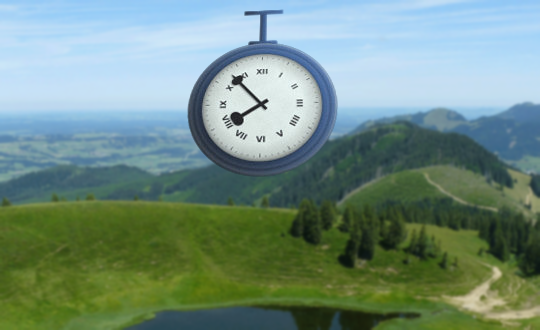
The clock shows 7:53
